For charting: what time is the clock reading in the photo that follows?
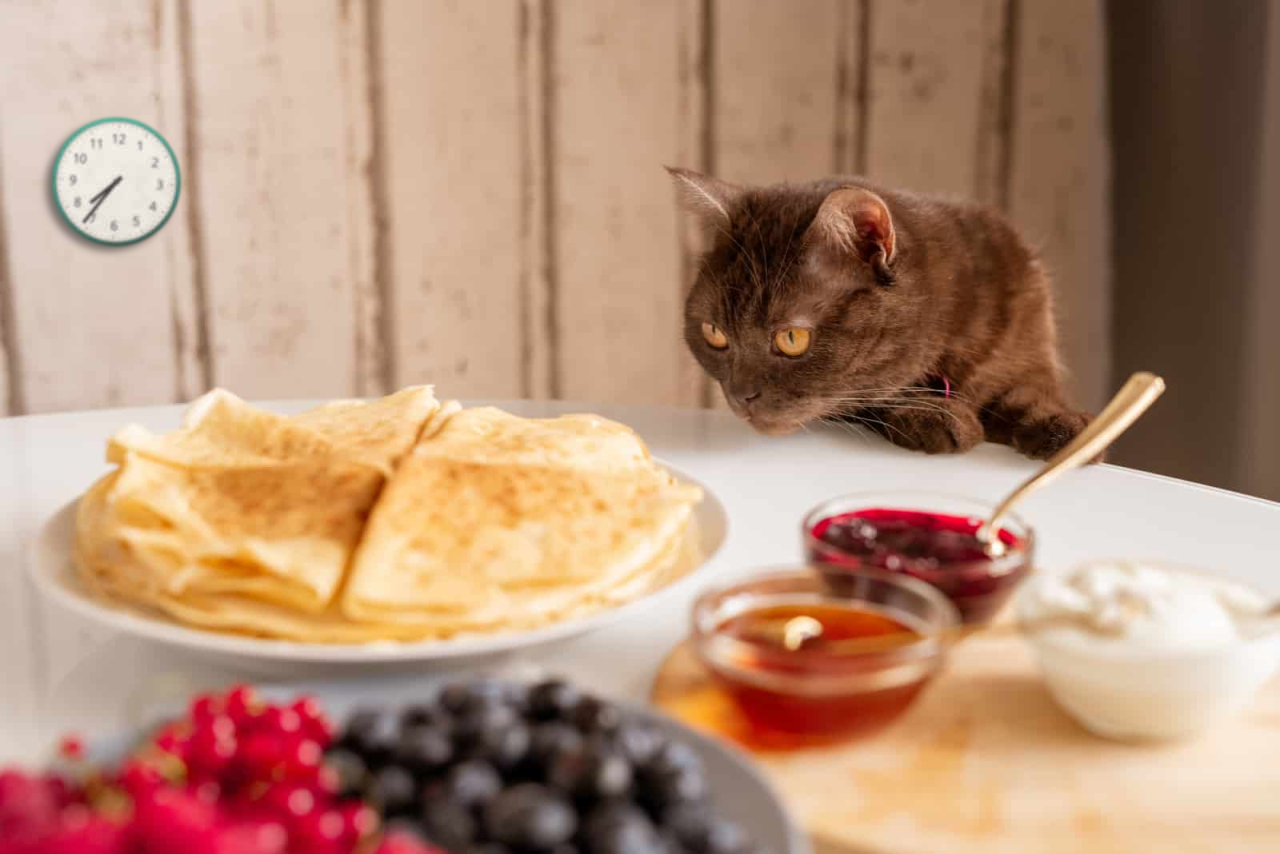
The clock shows 7:36
